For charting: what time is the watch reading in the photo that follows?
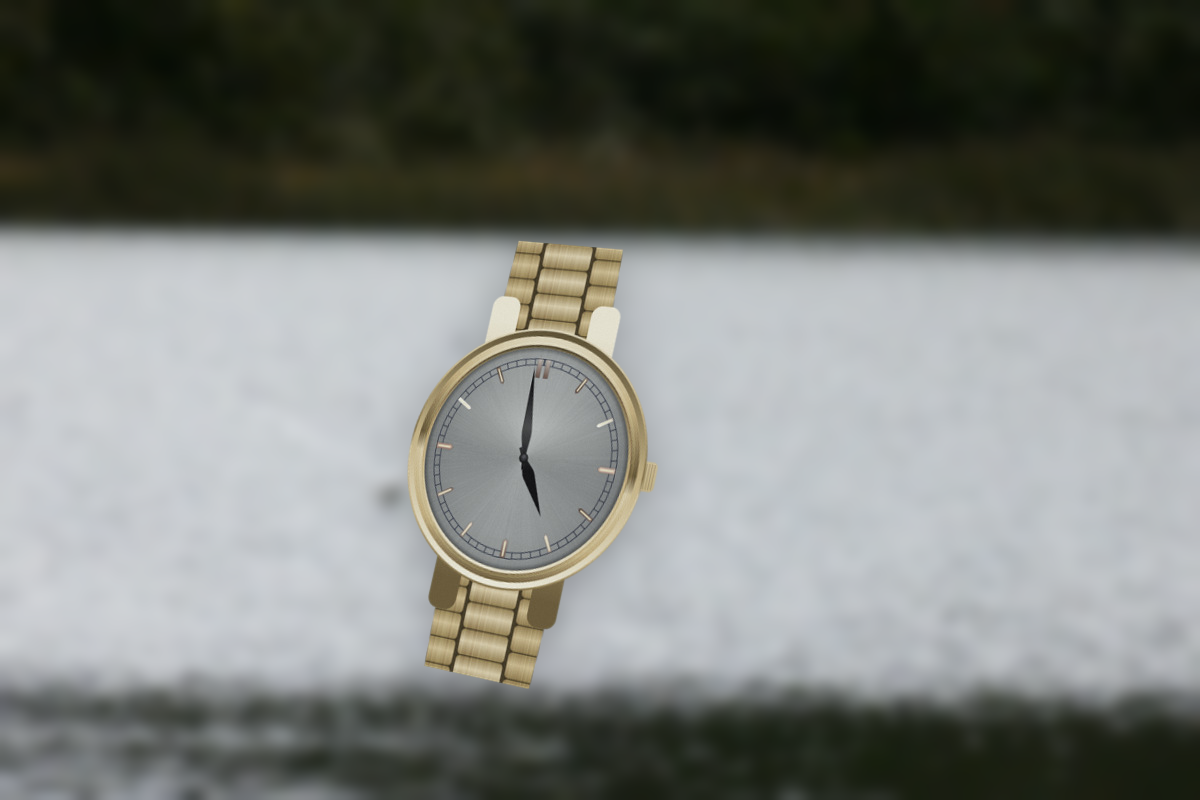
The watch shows 4:59
